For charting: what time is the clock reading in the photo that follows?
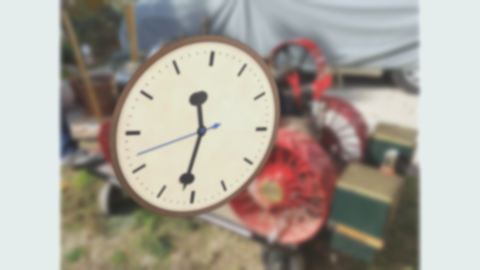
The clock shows 11:31:42
